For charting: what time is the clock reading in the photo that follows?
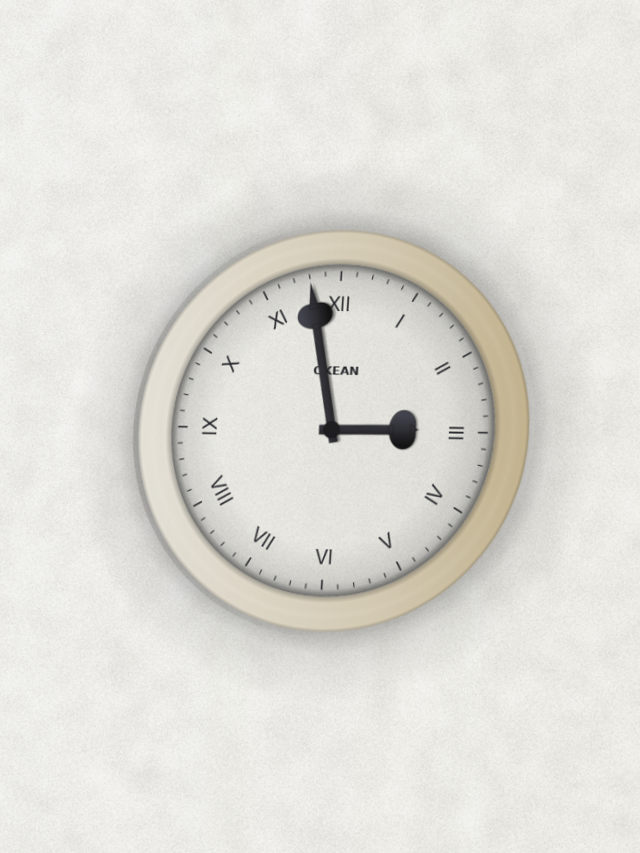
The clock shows 2:58
